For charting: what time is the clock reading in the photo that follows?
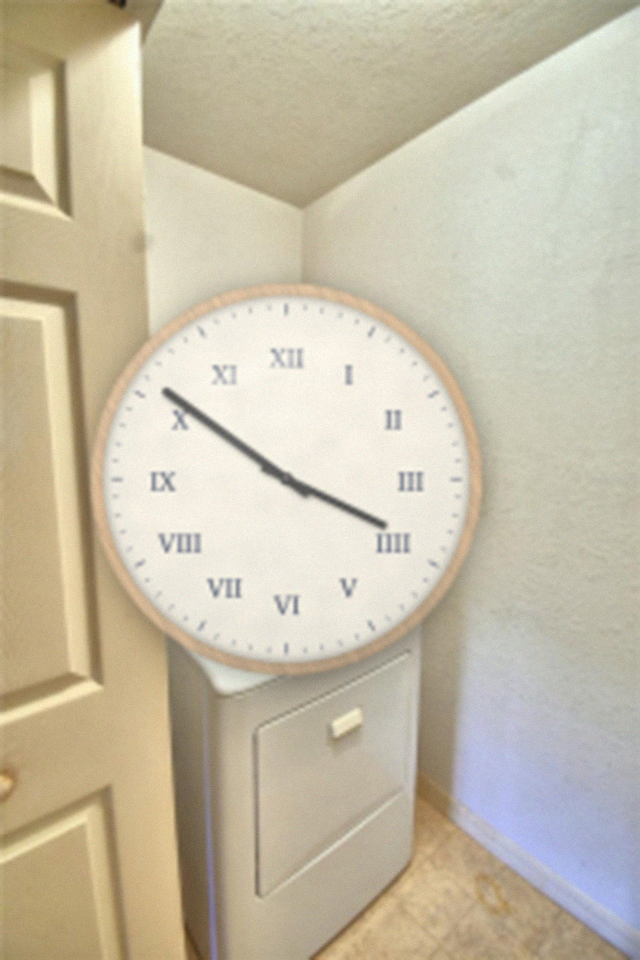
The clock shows 3:51
